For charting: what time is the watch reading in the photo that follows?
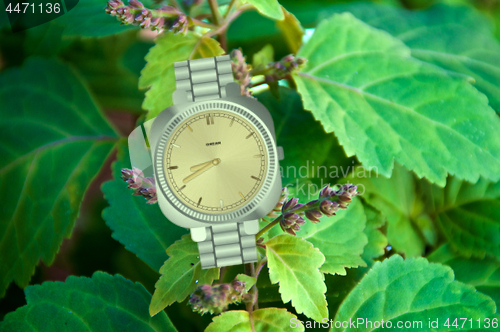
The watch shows 8:41
